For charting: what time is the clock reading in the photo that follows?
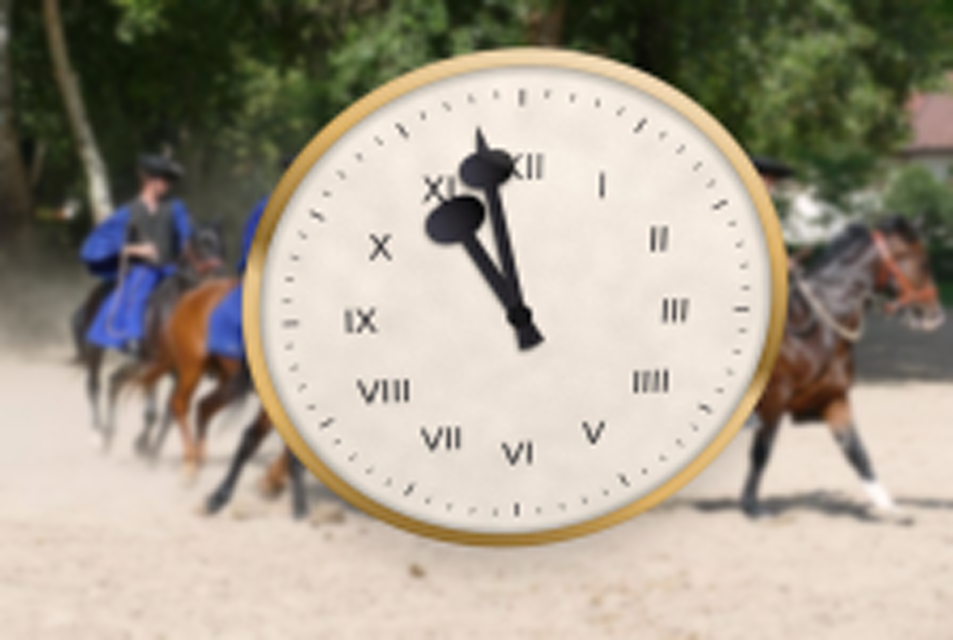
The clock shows 10:58
